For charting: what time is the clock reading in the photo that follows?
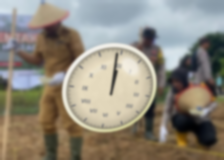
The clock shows 11:59
